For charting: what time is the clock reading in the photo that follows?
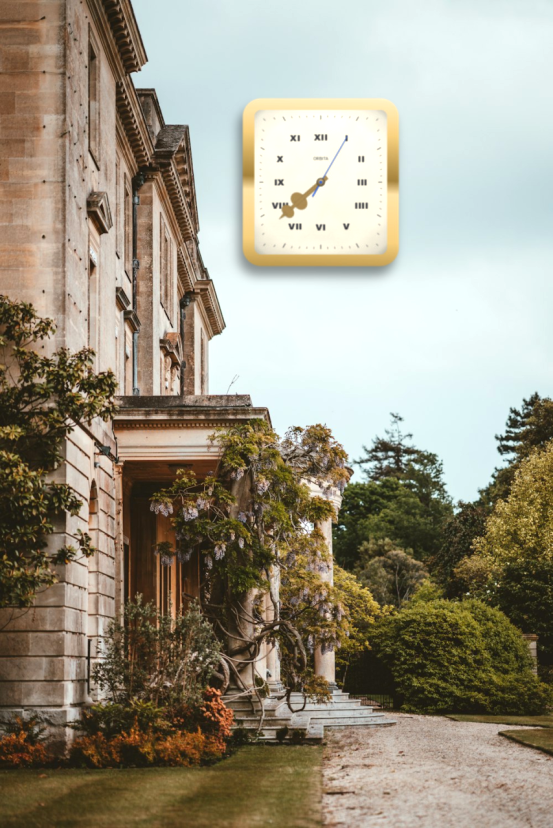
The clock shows 7:38:05
